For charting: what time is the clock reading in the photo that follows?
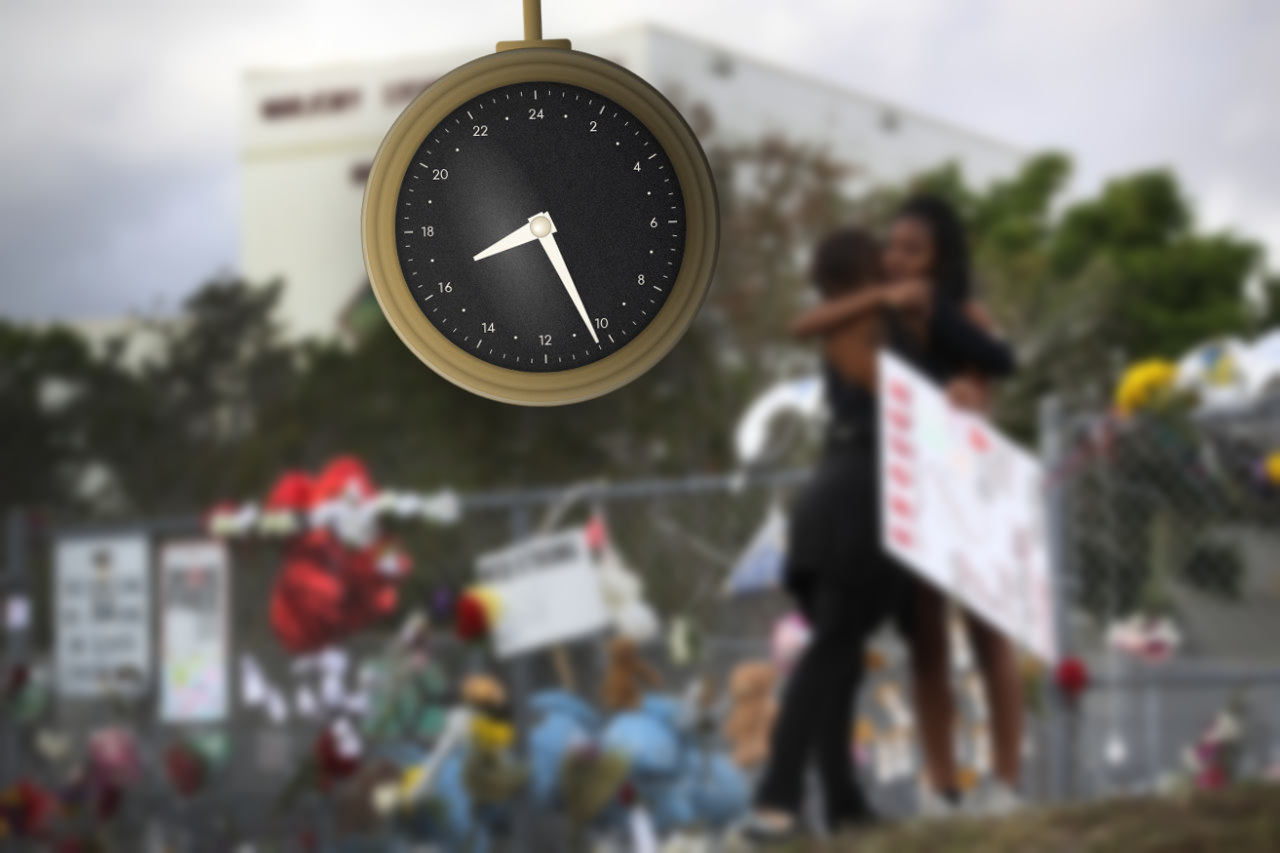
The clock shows 16:26
